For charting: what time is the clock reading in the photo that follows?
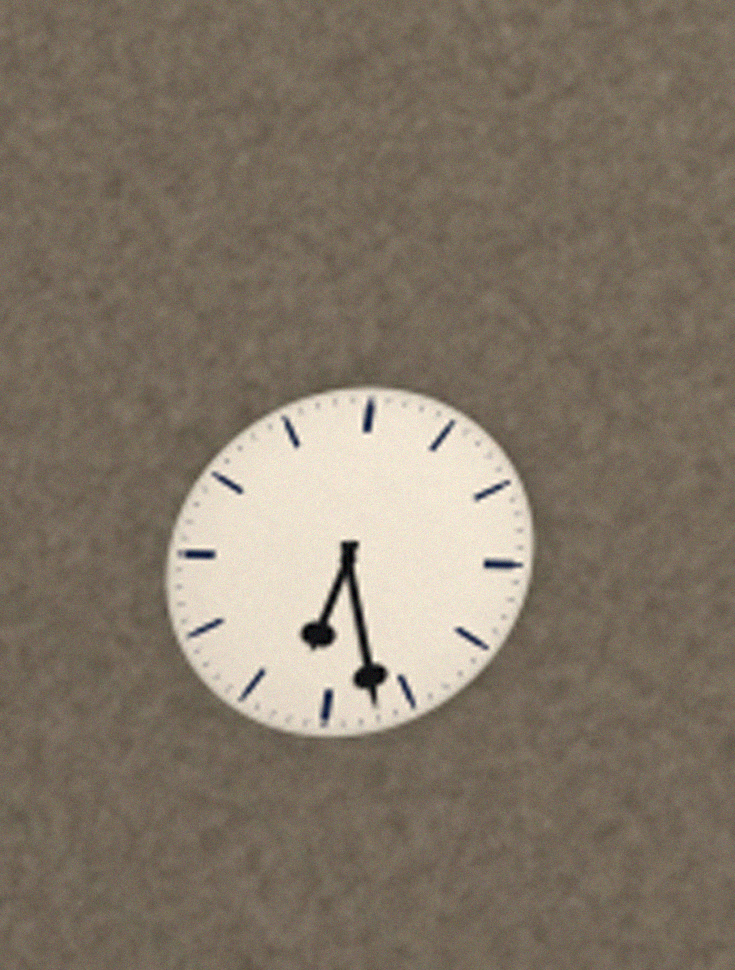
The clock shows 6:27
